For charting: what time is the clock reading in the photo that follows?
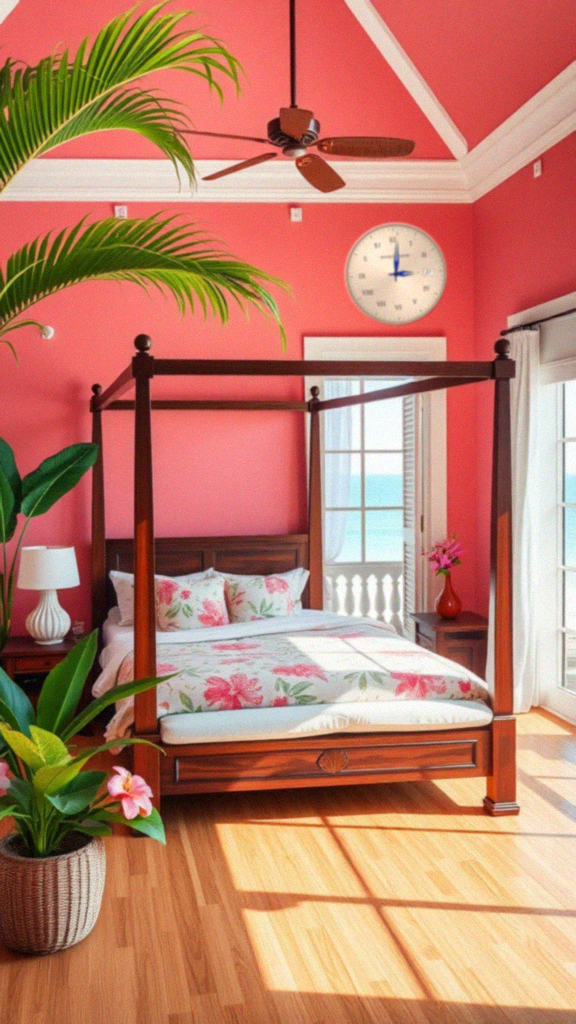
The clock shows 3:01
